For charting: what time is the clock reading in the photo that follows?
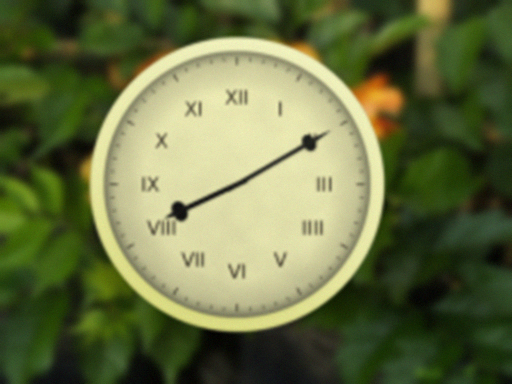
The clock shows 8:10
